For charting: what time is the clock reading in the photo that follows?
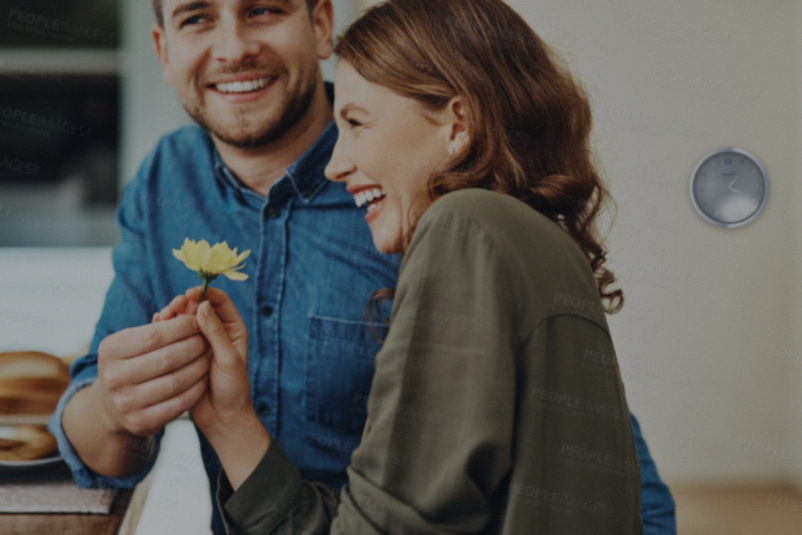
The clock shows 1:19
